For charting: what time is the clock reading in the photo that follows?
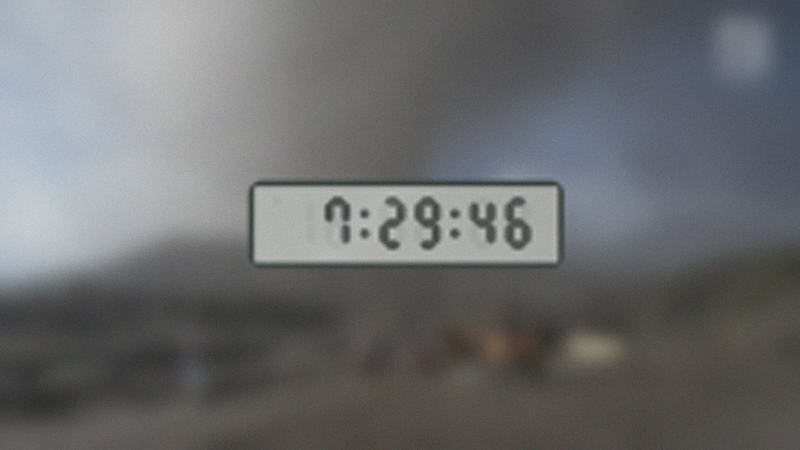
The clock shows 7:29:46
